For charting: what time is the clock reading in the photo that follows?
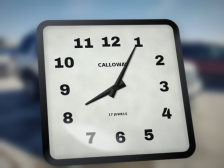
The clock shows 8:05
